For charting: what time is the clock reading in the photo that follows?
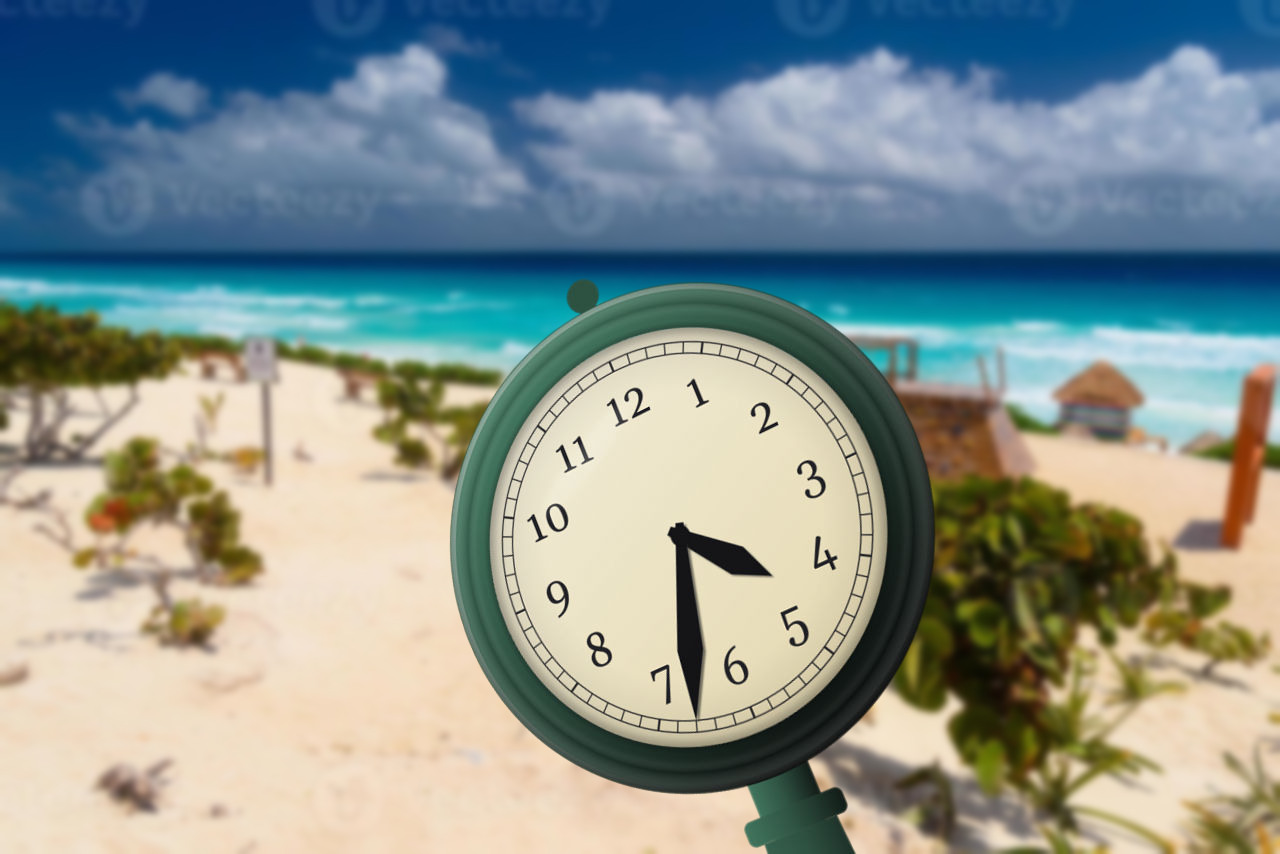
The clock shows 4:33
